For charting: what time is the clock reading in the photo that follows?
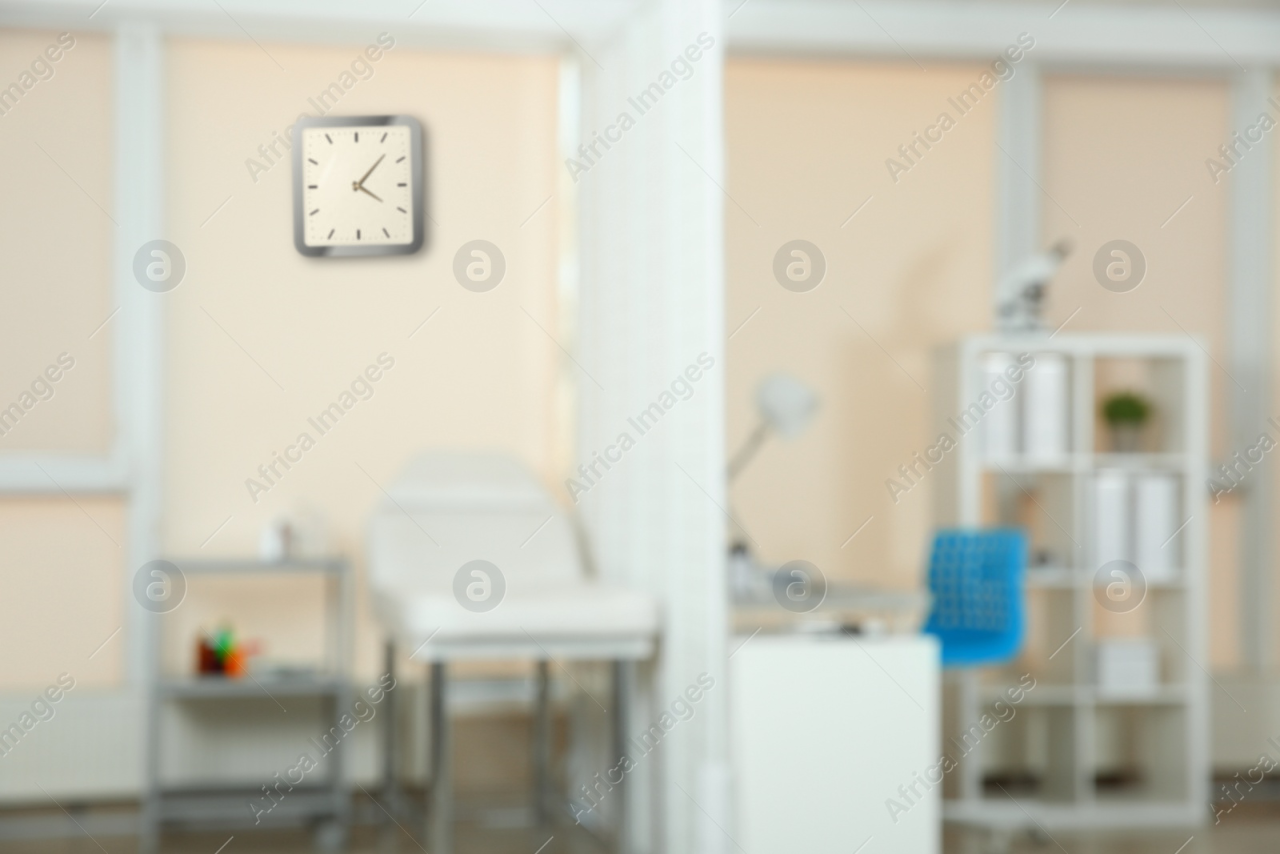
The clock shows 4:07
